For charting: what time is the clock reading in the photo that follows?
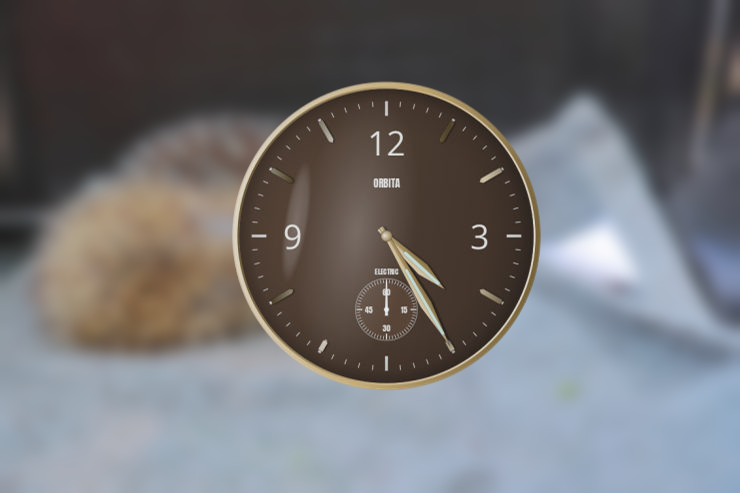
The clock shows 4:25
